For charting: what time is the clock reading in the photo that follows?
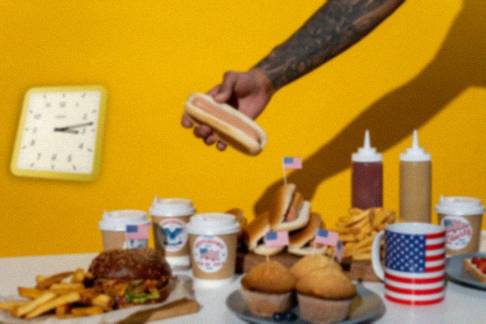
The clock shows 3:13
